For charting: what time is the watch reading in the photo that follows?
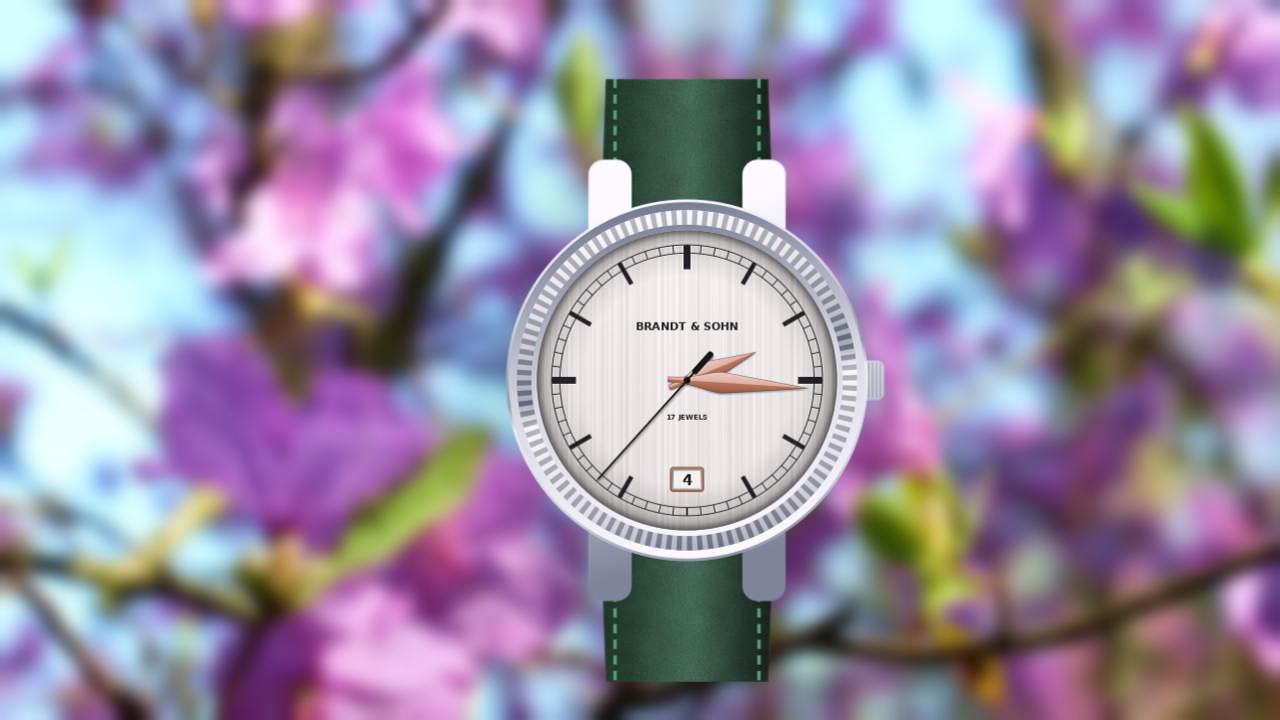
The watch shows 2:15:37
